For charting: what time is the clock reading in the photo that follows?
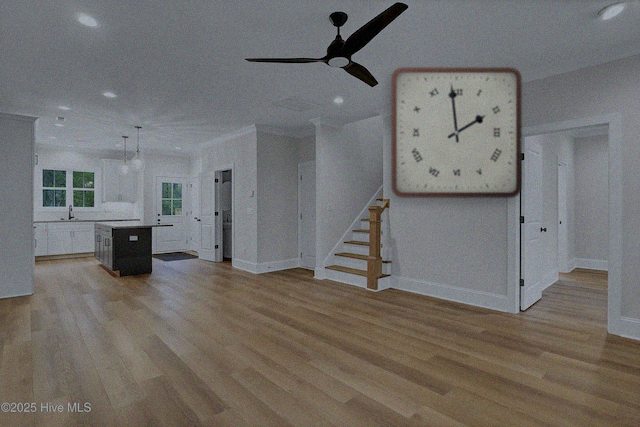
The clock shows 1:59
